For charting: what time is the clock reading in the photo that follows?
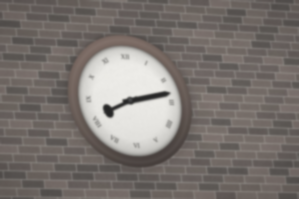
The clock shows 8:13
